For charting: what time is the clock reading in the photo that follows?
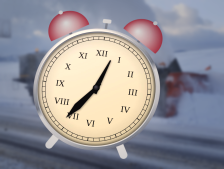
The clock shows 12:36
